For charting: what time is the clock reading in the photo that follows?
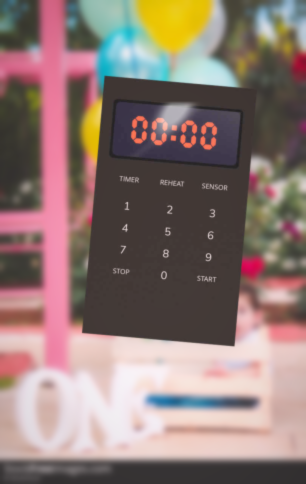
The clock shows 0:00
